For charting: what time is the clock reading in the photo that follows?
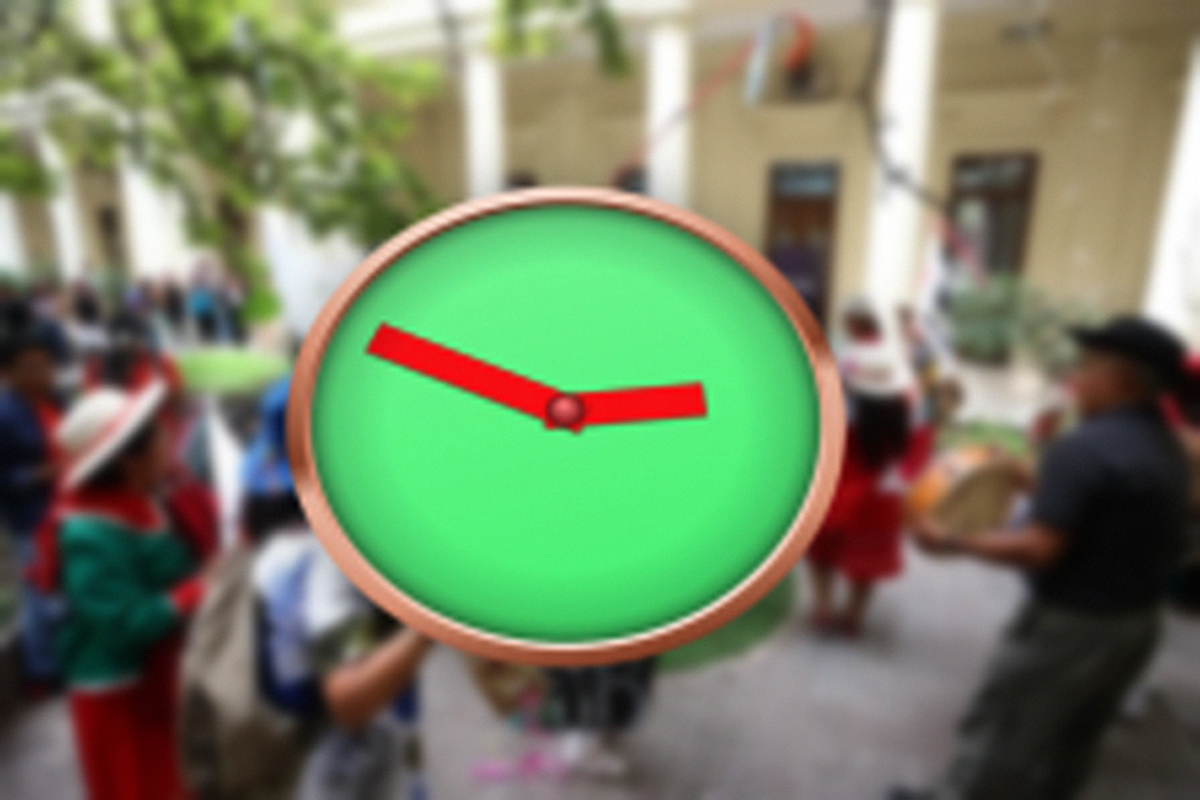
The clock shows 2:49
